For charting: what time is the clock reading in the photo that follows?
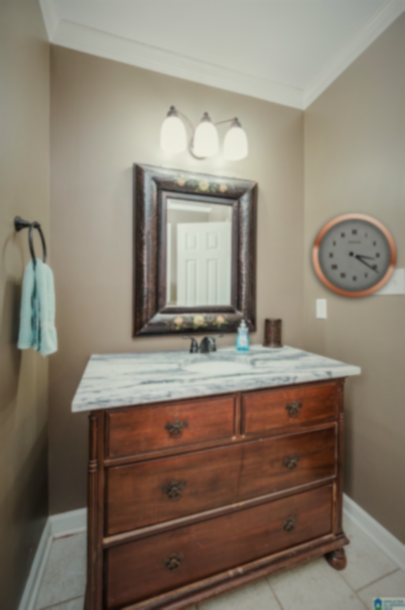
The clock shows 3:21
